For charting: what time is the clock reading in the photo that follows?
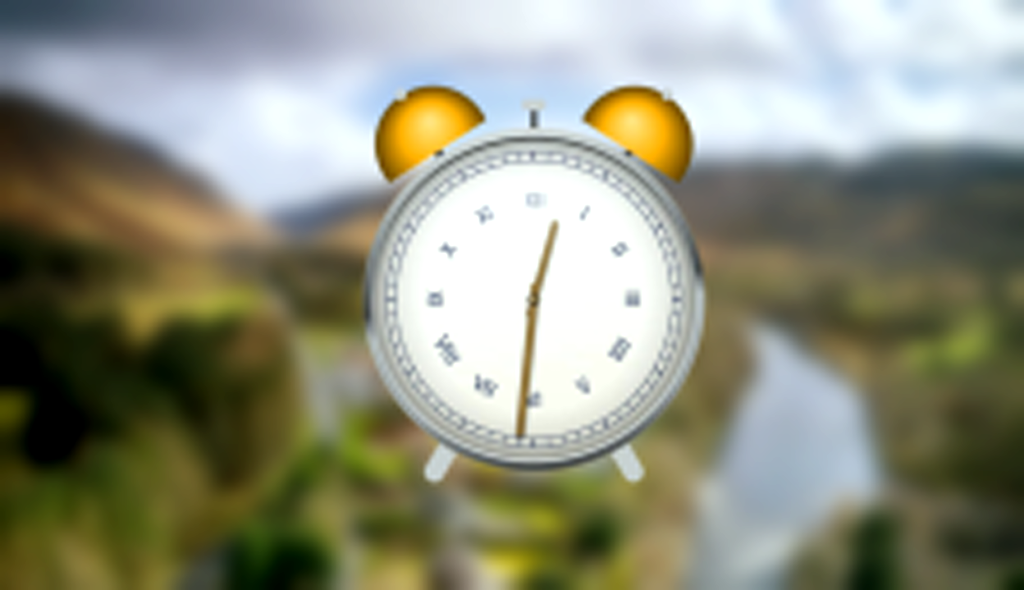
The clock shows 12:31
